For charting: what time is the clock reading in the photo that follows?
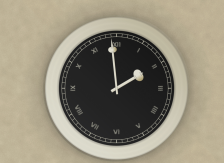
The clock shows 1:59
